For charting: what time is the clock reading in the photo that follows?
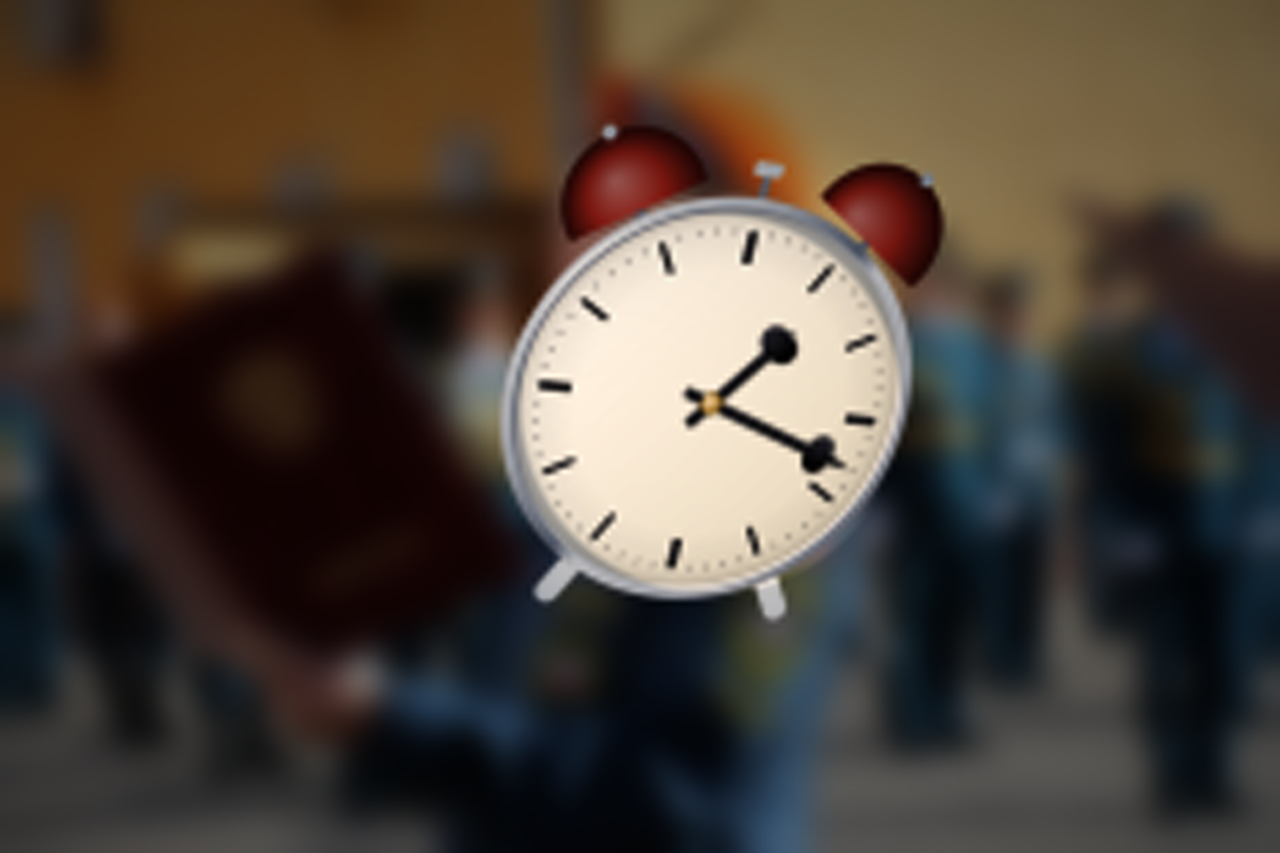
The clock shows 1:18
